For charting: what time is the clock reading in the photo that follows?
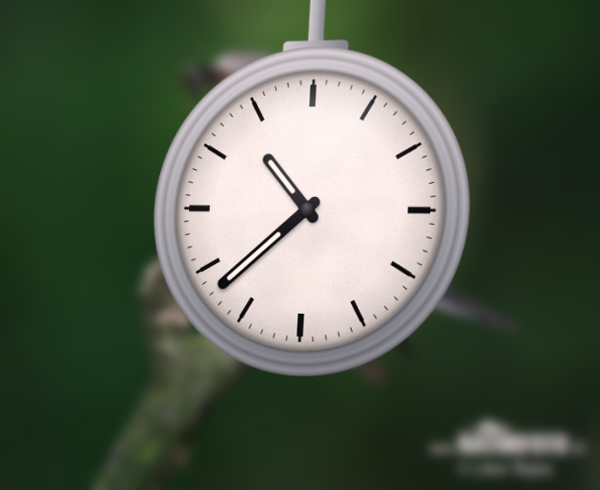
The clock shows 10:38
